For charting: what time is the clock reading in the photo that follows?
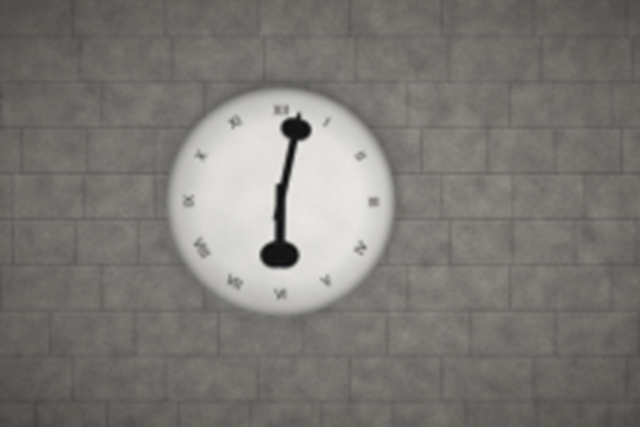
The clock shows 6:02
